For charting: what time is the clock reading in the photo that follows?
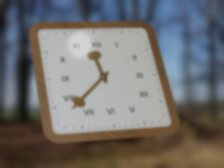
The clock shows 11:38
